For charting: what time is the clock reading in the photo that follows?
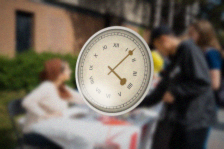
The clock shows 4:07
